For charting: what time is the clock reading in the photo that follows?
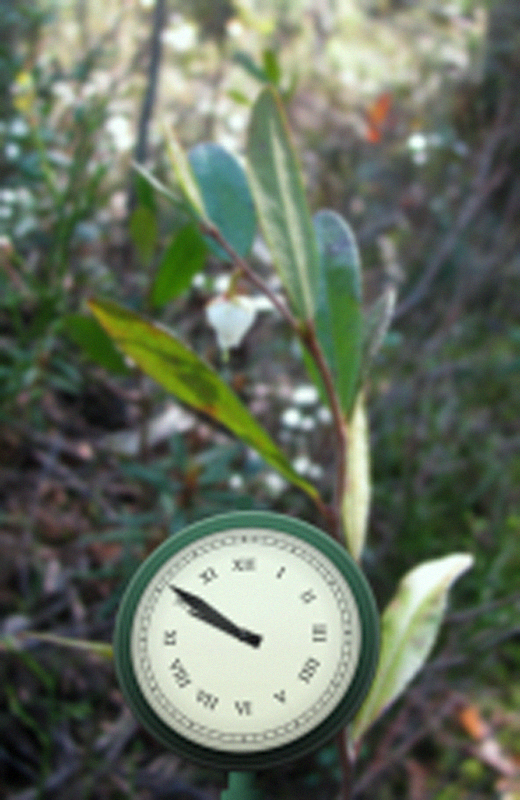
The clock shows 9:51
